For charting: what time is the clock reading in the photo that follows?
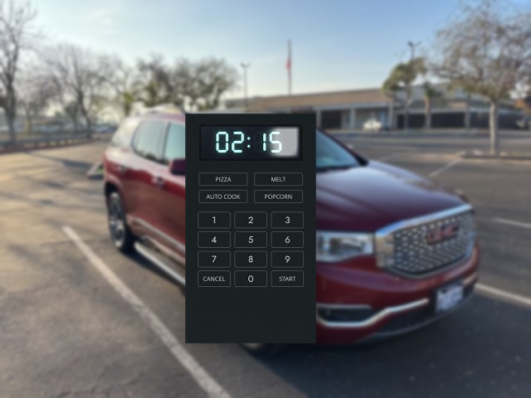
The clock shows 2:15
